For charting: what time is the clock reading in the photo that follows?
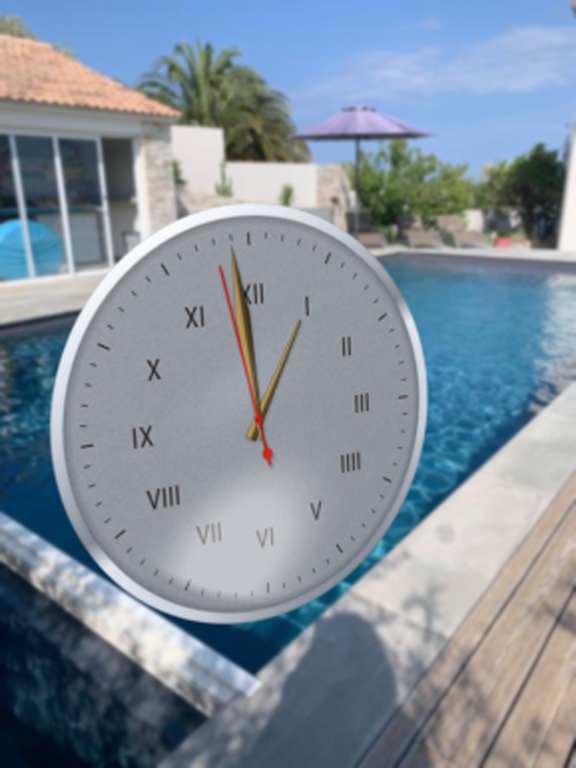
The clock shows 12:58:58
